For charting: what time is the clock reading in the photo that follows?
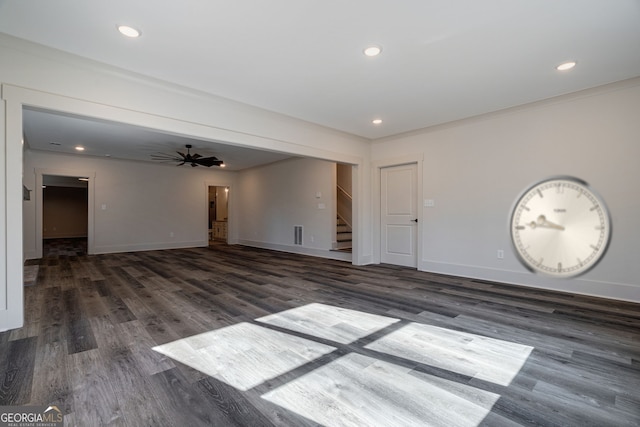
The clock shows 9:46
